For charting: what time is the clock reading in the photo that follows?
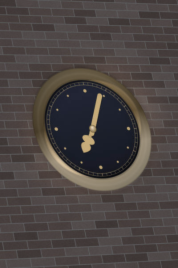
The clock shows 7:04
